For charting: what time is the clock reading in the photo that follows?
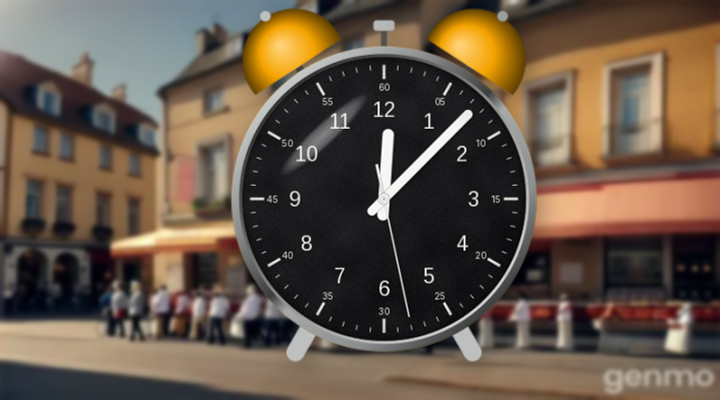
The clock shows 12:07:28
